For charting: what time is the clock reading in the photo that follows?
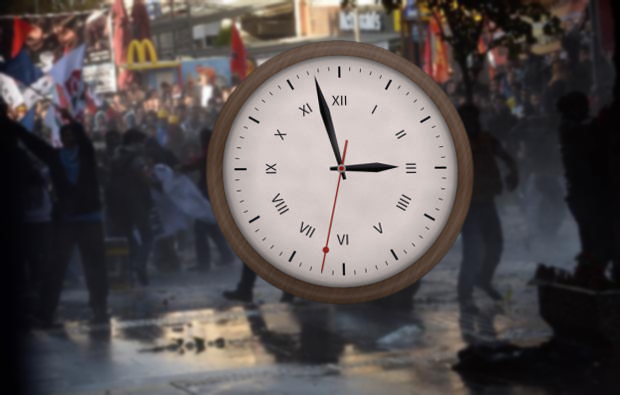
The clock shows 2:57:32
